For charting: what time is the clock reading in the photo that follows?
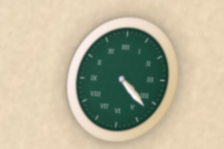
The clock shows 4:22
